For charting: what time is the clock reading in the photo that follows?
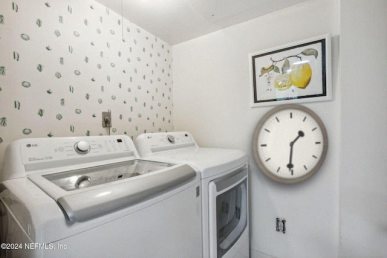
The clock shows 1:31
